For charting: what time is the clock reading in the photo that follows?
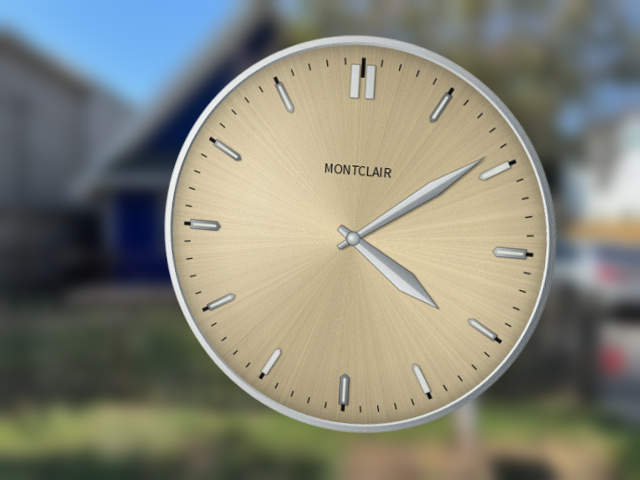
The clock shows 4:09
